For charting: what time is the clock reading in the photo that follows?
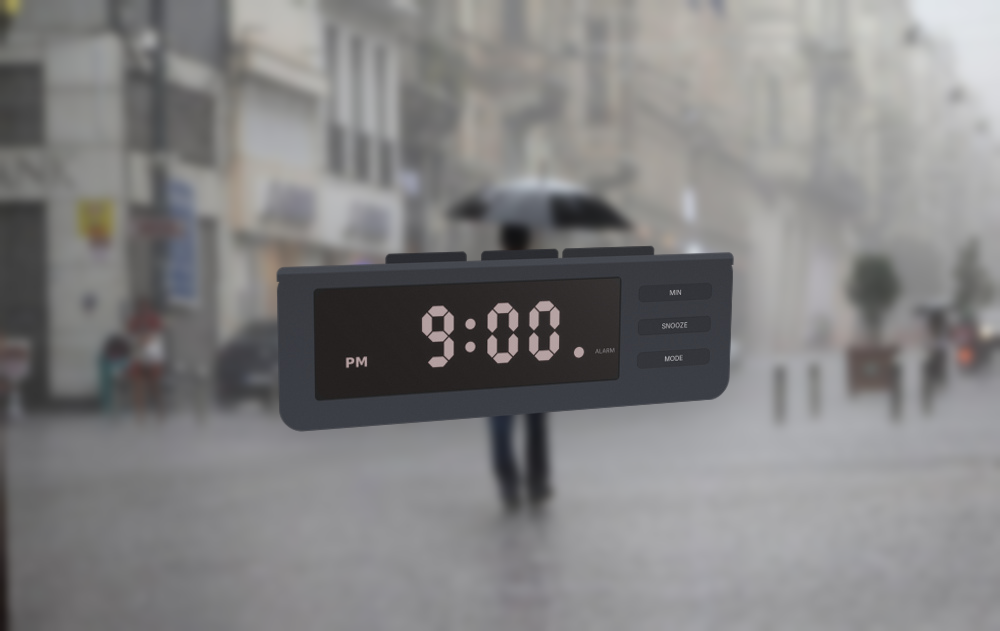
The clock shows 9:00
